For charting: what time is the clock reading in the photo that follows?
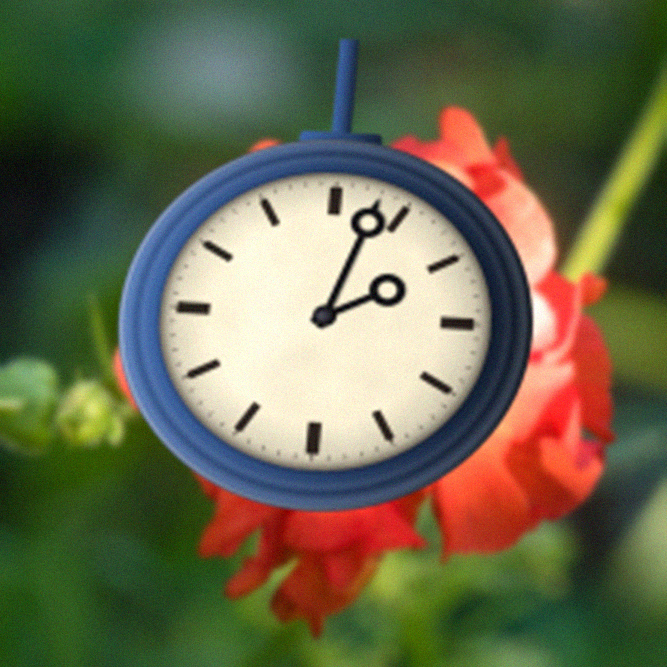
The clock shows 2:03
